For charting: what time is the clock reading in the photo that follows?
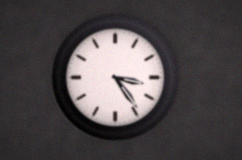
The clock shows 3:24
